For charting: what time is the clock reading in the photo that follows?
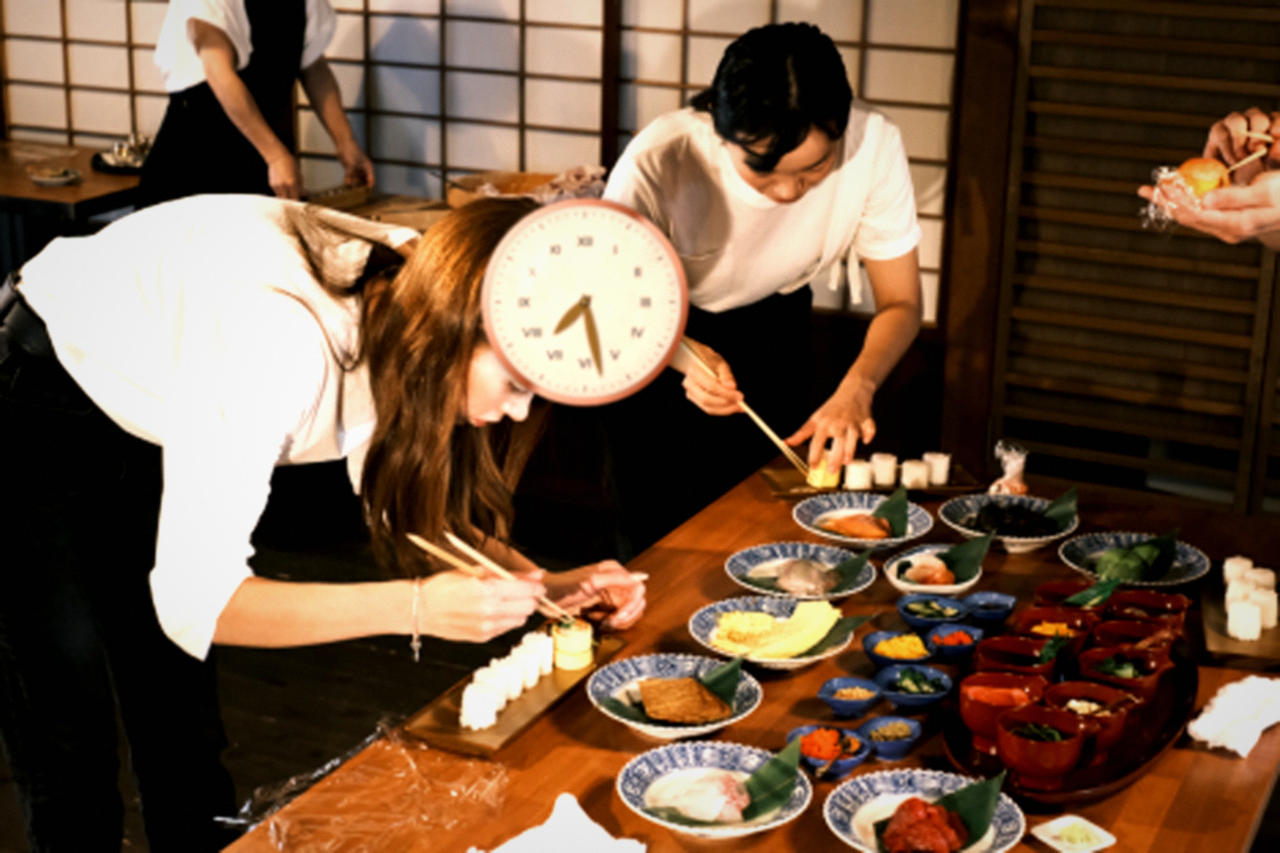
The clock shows 7:28
